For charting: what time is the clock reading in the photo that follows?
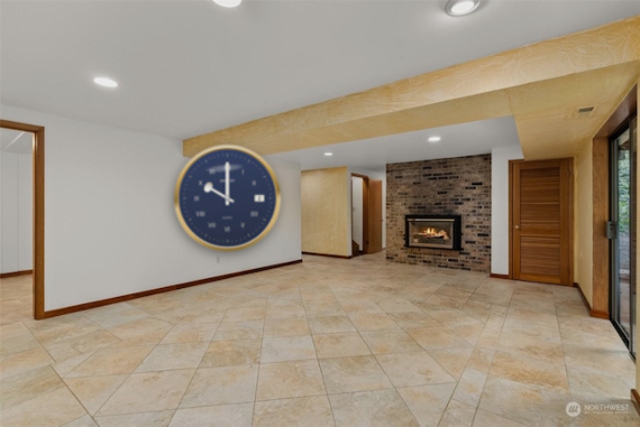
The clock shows 10:00
